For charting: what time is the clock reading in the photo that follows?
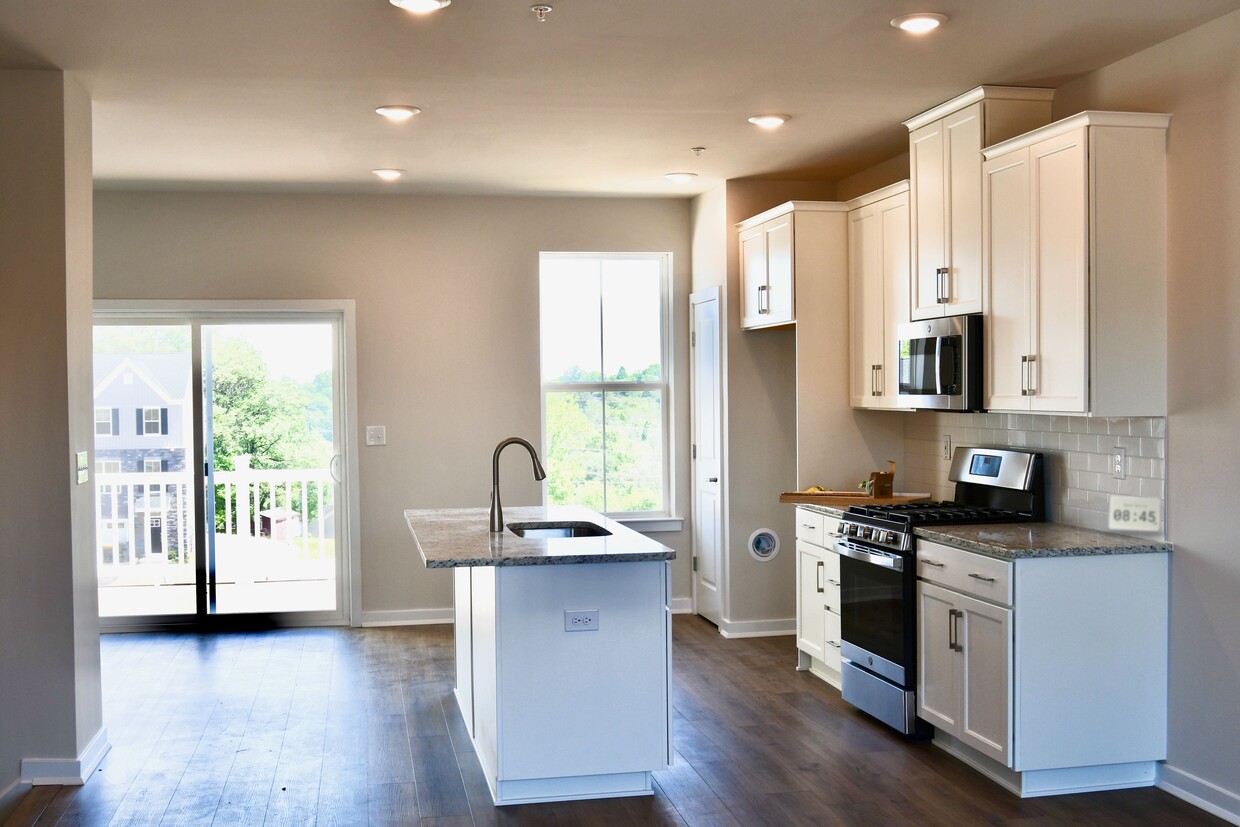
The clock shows 8:45
